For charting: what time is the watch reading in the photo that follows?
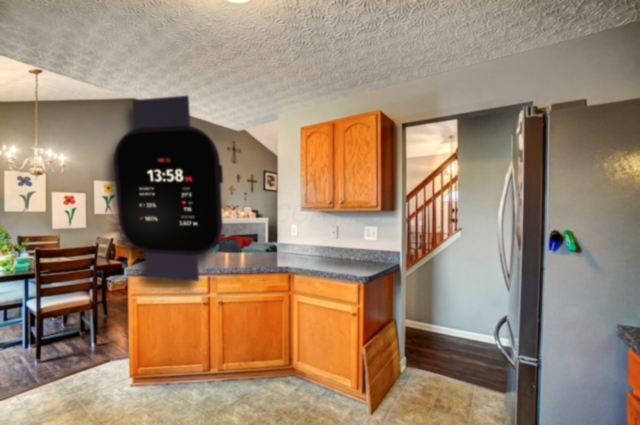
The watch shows 13:58
